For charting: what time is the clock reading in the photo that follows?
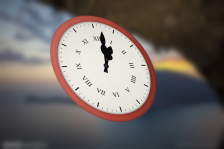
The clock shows 1:02
